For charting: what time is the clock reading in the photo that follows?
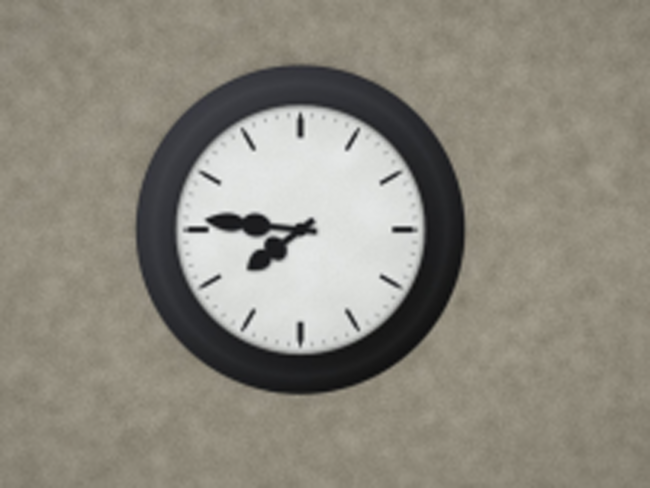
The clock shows 7:46
